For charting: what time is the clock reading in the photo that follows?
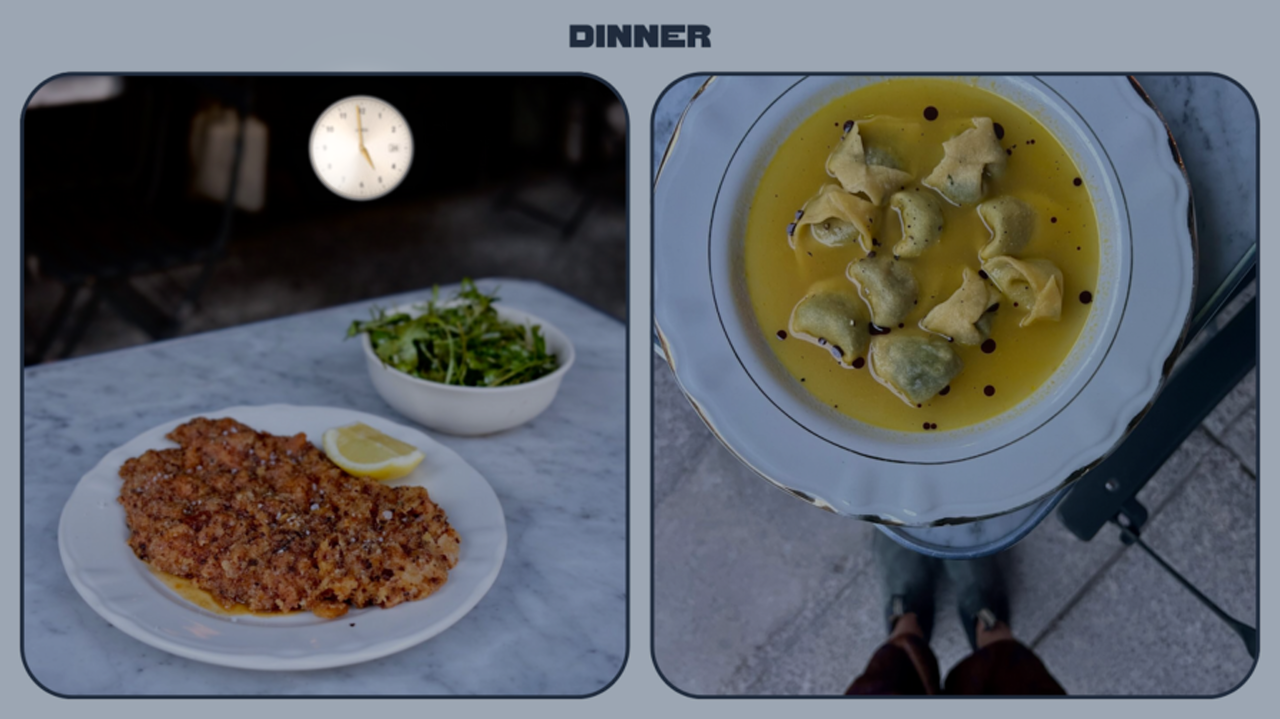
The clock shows 4:59
